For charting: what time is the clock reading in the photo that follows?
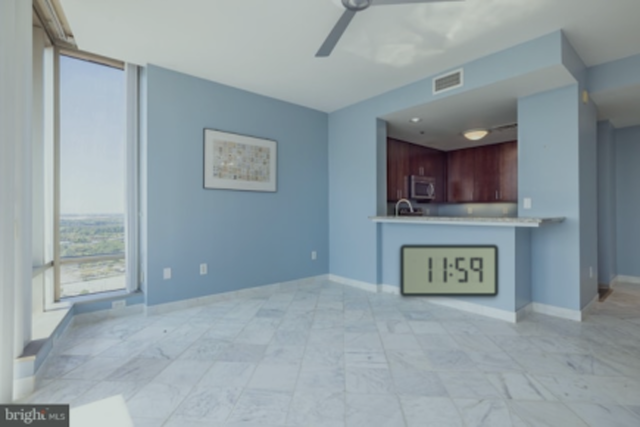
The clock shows 11:59
